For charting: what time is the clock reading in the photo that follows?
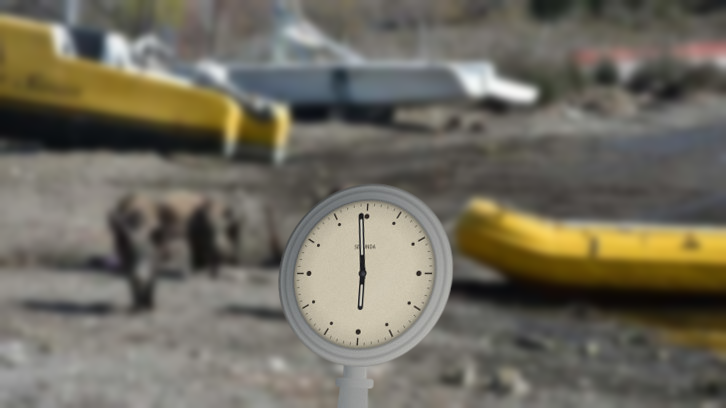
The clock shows 5:59
